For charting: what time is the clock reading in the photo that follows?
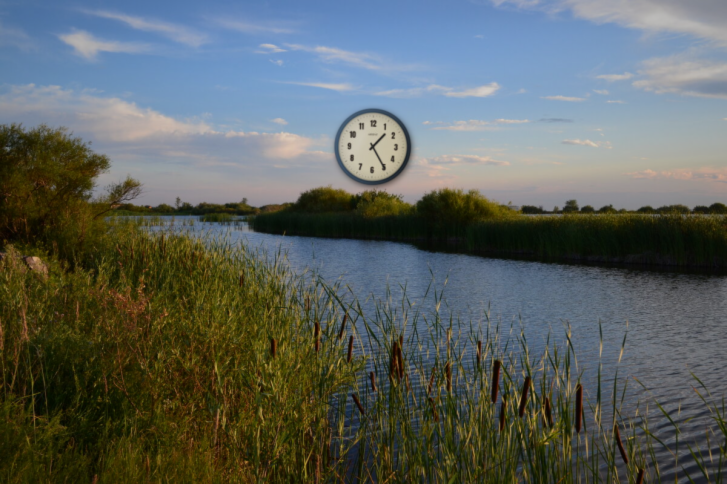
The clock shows 1:25
